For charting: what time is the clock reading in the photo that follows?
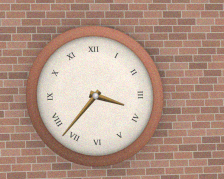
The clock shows 3:37
